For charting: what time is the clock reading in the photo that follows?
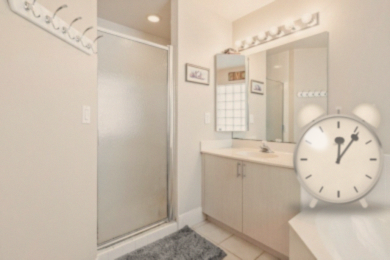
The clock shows 12:06
